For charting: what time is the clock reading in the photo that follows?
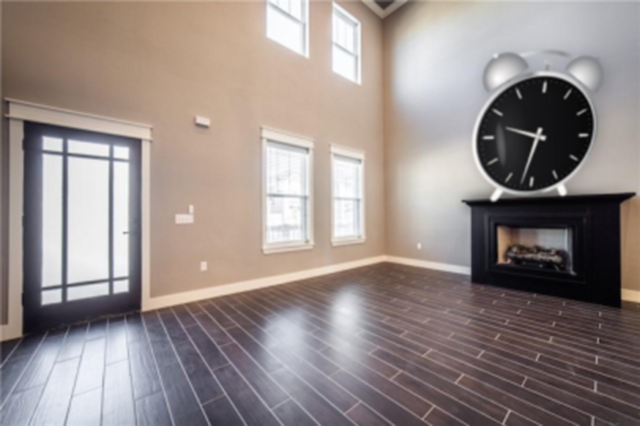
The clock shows 9:32
